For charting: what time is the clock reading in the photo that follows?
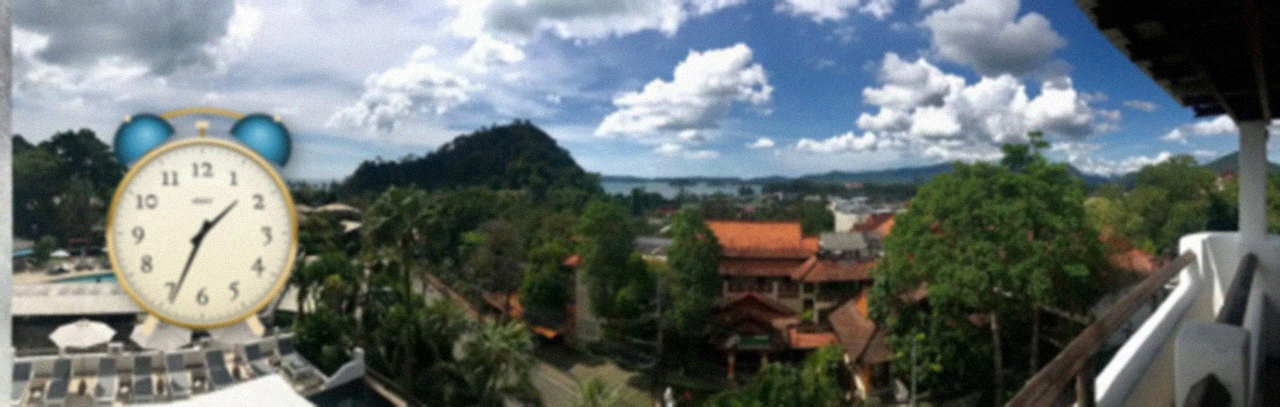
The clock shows 1:34
